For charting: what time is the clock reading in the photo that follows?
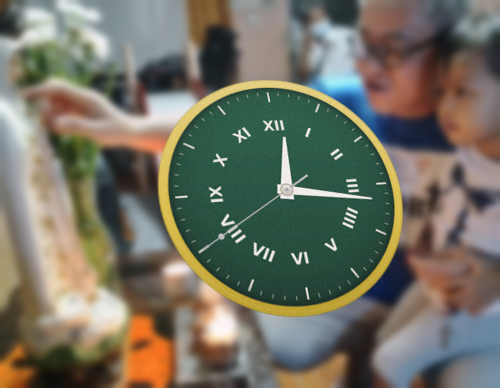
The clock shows 12:16:40
